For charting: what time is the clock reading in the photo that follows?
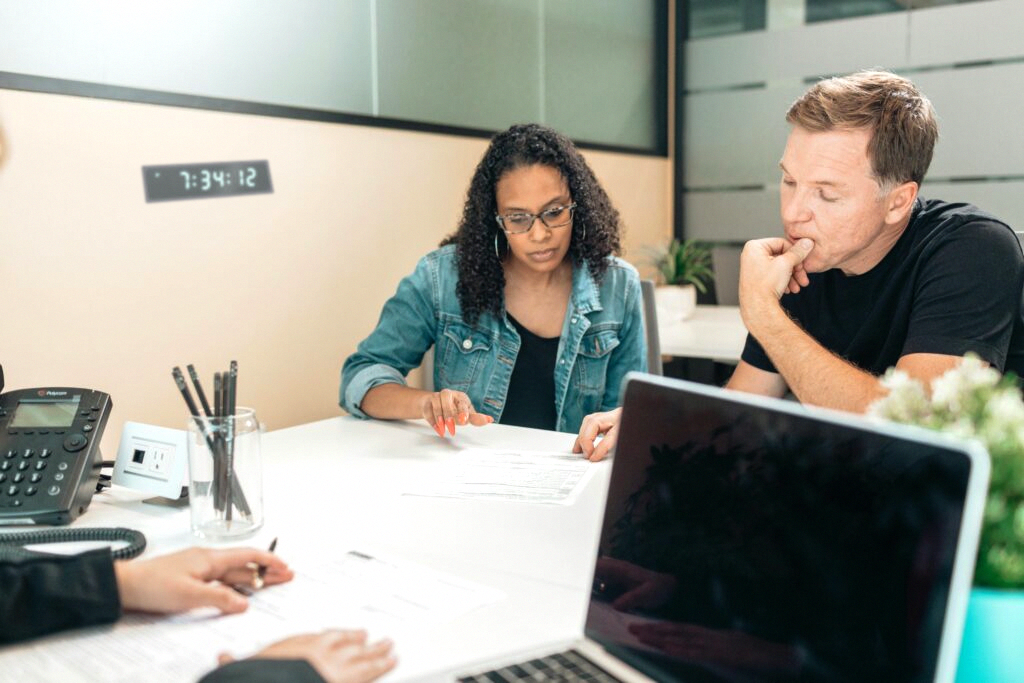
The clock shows 7:34:12
